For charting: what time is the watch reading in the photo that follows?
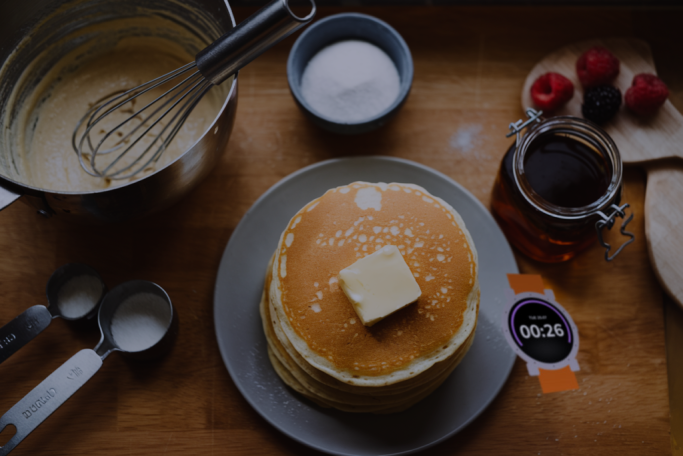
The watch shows 0:26
